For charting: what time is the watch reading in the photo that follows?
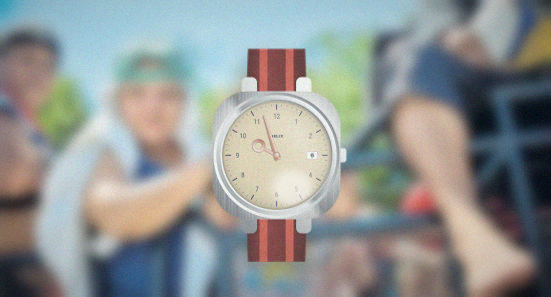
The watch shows 9:57
